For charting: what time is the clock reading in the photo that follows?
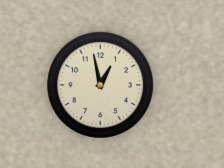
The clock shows 12:58
